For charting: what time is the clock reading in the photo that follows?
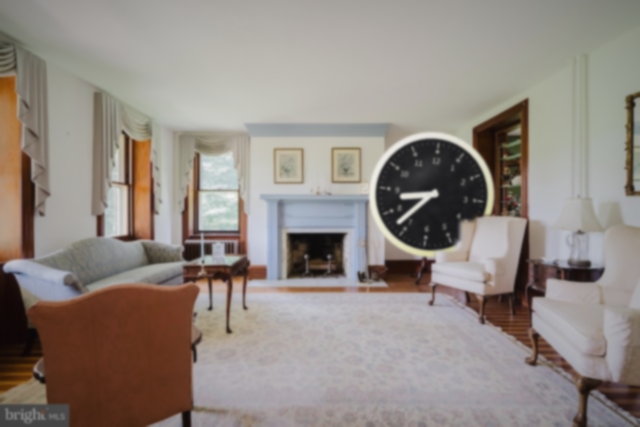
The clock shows 8:37
